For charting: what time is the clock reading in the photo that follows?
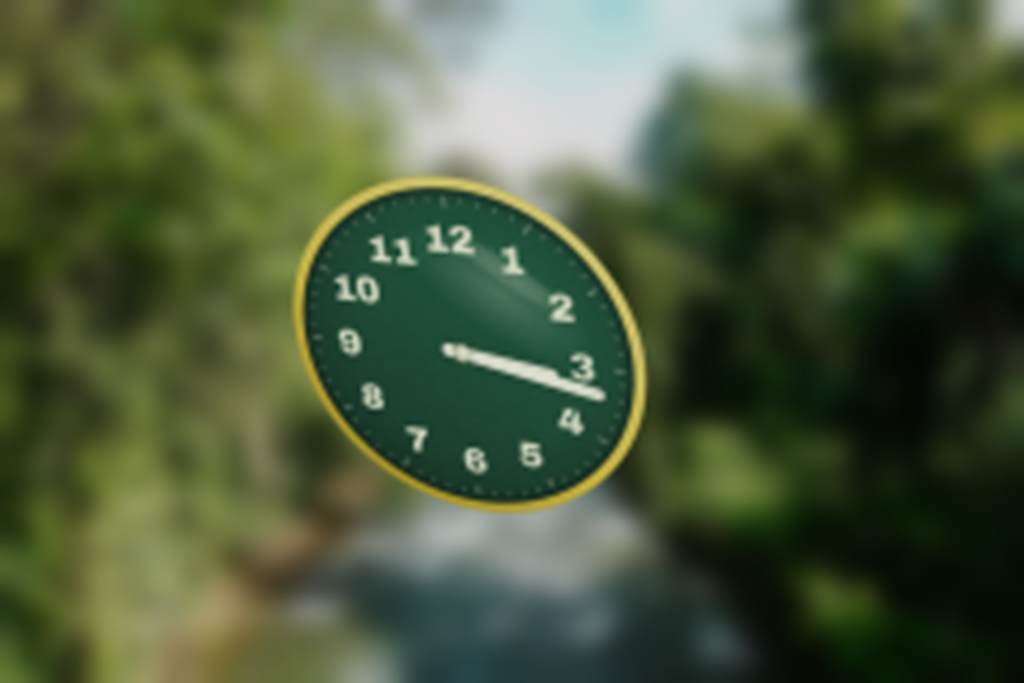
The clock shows 3:17
